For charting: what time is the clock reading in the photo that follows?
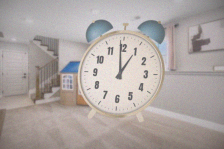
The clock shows 12:59
